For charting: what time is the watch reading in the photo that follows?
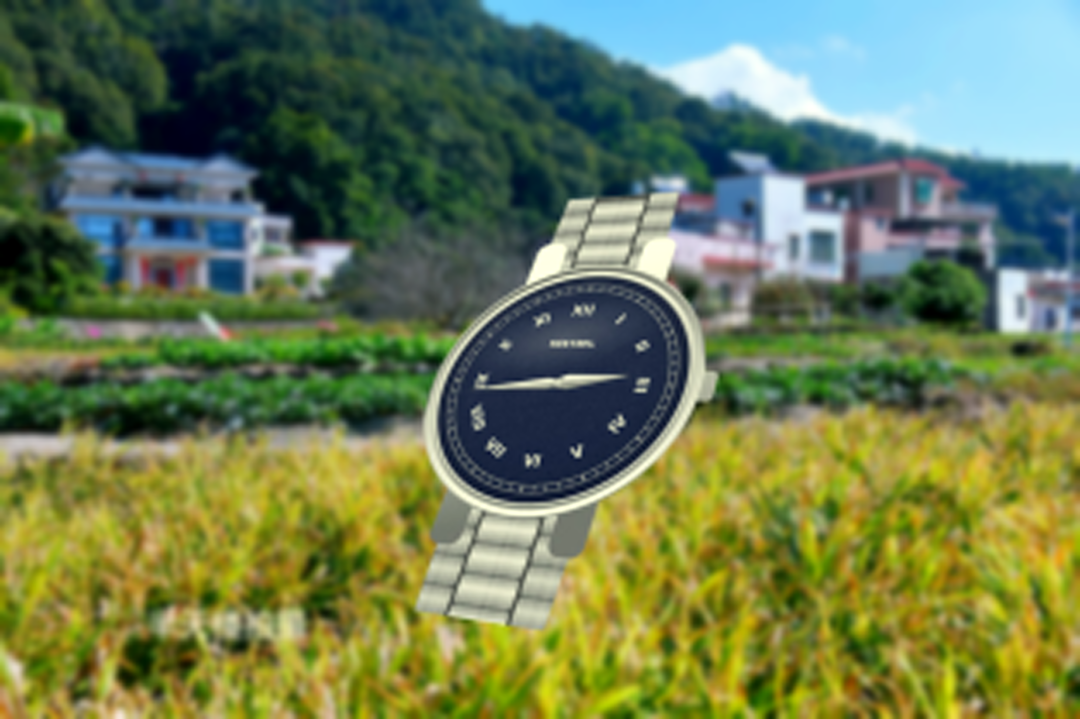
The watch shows 2:44
